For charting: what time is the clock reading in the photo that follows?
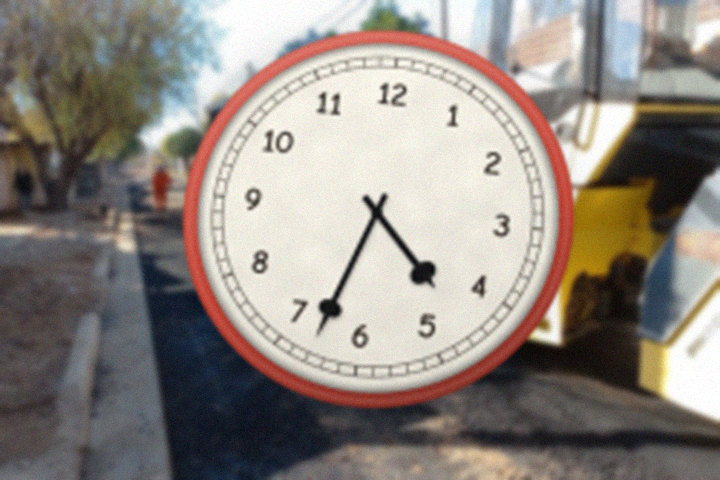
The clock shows 4:33
